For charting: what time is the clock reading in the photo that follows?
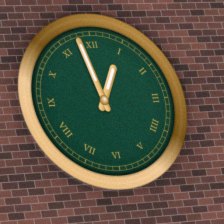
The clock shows 12:58
